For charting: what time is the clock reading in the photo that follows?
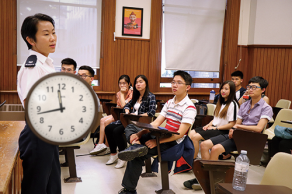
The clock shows 11:43
